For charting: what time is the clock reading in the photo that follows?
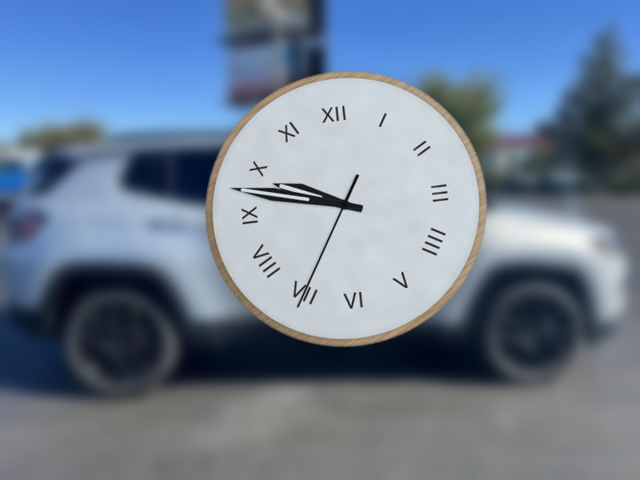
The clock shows 9:47:35
